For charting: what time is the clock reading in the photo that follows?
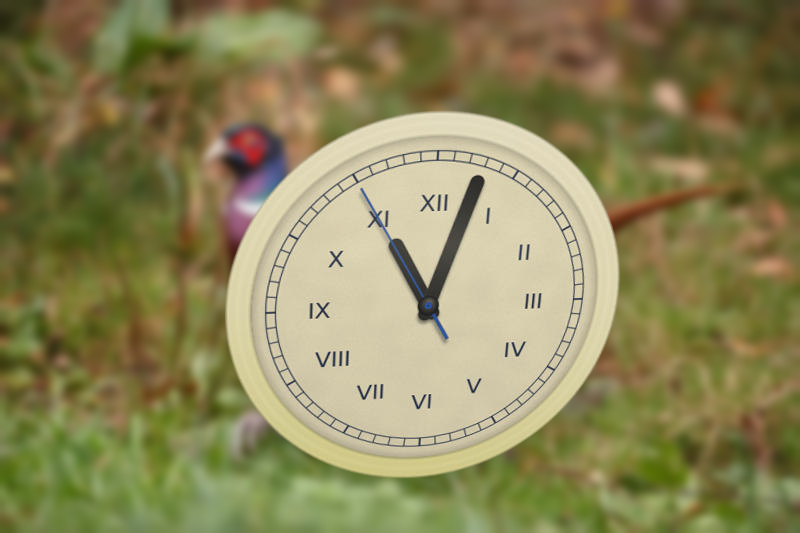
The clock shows 11:02:55
